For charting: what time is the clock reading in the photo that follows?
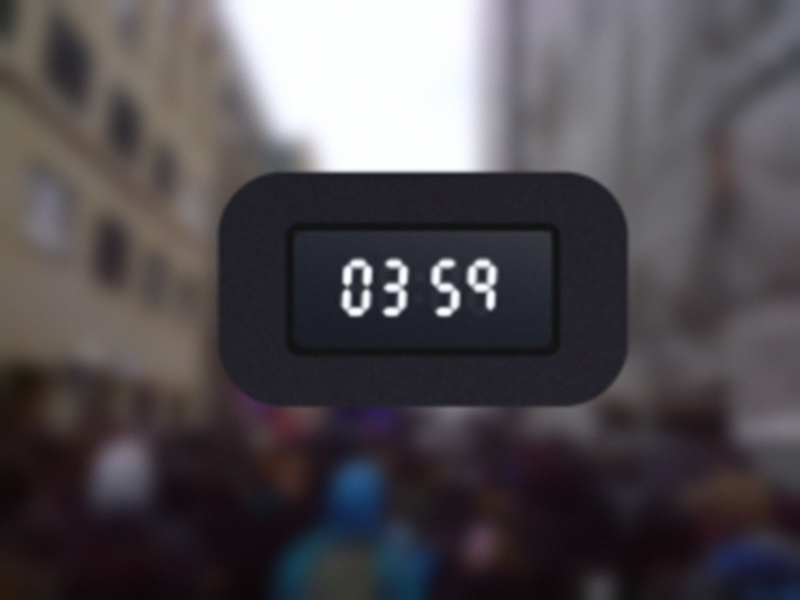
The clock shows 3:59
